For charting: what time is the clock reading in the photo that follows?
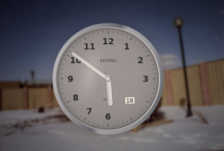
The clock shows 5:51
